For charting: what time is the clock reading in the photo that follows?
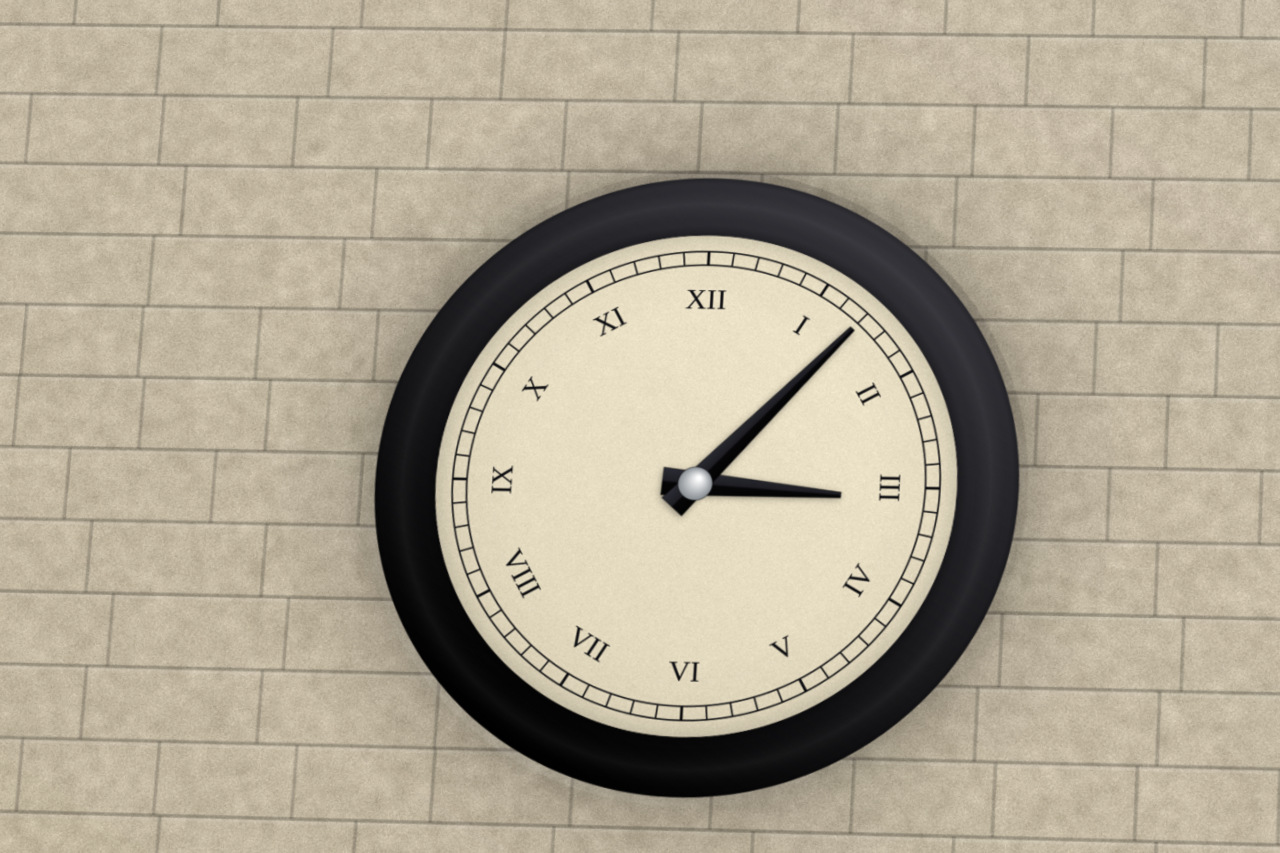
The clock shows 3:07
